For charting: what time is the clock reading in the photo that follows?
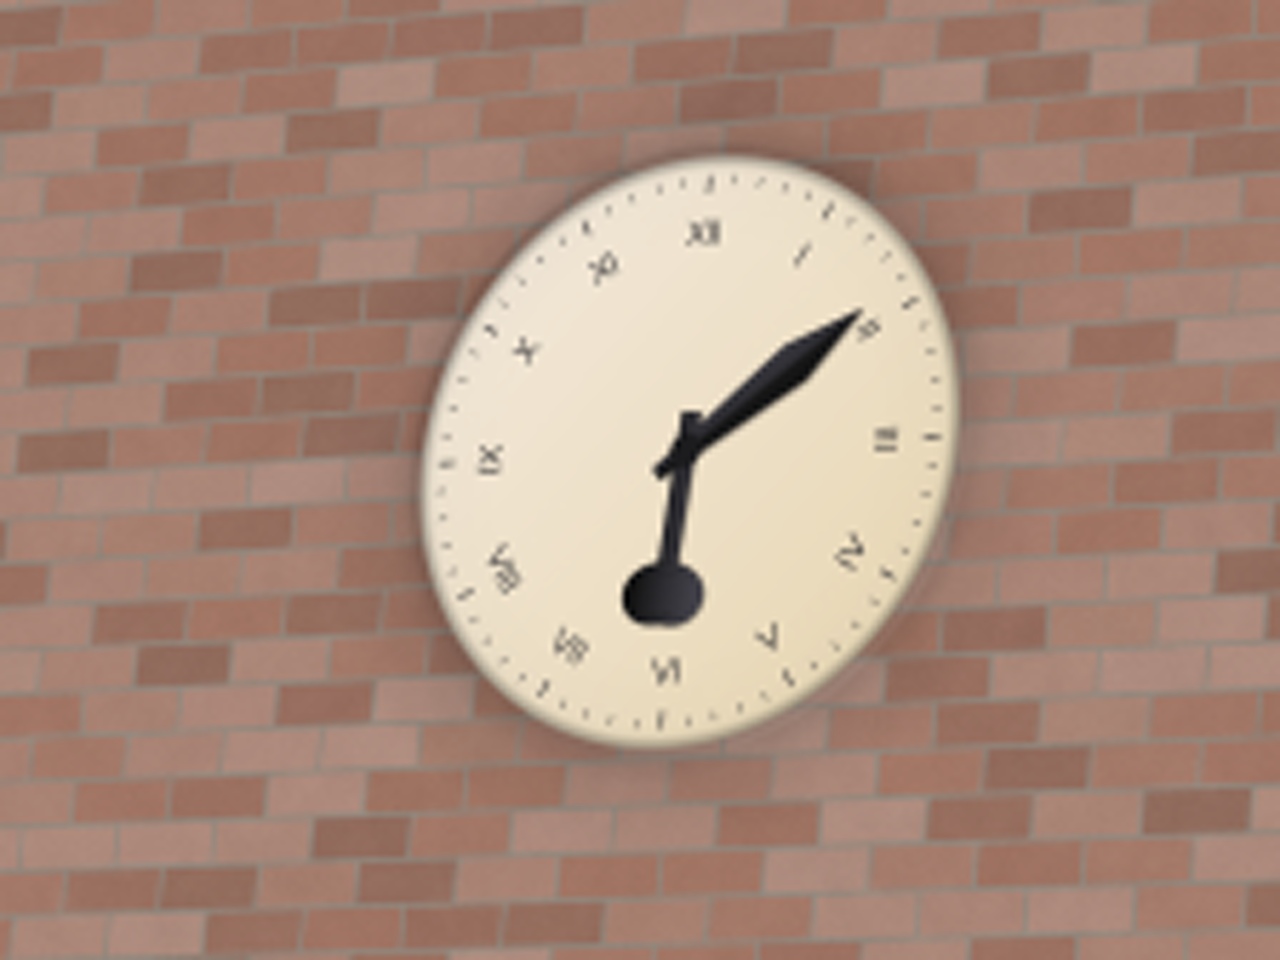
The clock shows 6:09
